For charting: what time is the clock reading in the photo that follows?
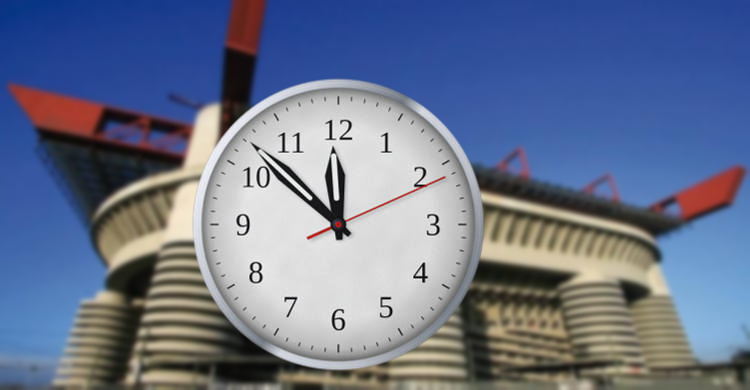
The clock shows 11:52:11
